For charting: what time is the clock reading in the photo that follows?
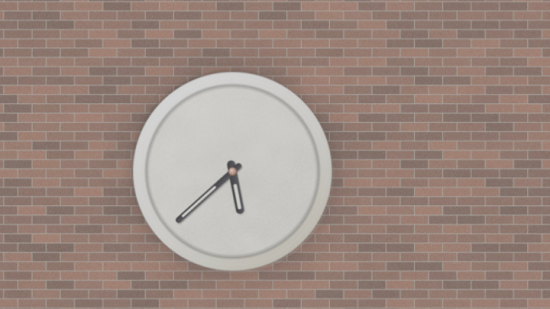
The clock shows 5:38
